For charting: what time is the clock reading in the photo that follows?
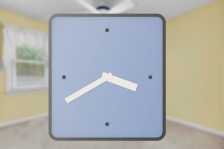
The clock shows 3:40
